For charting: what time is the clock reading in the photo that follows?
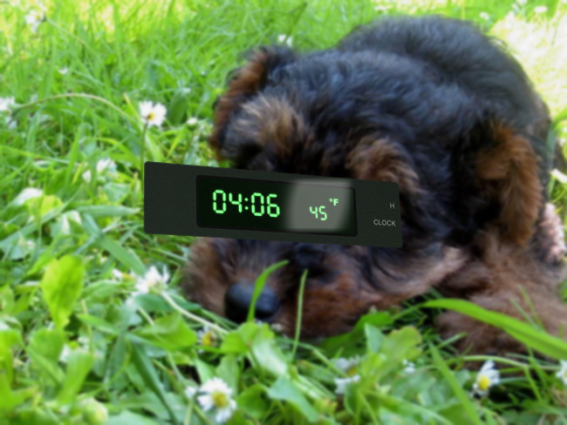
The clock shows 4:06
